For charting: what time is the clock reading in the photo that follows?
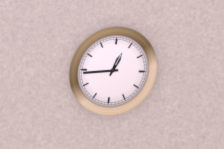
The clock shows 12:44
